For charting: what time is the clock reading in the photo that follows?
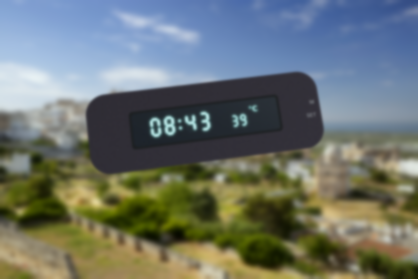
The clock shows 8:43
